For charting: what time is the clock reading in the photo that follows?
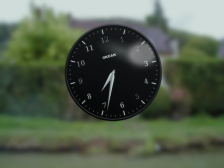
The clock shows 7:34
